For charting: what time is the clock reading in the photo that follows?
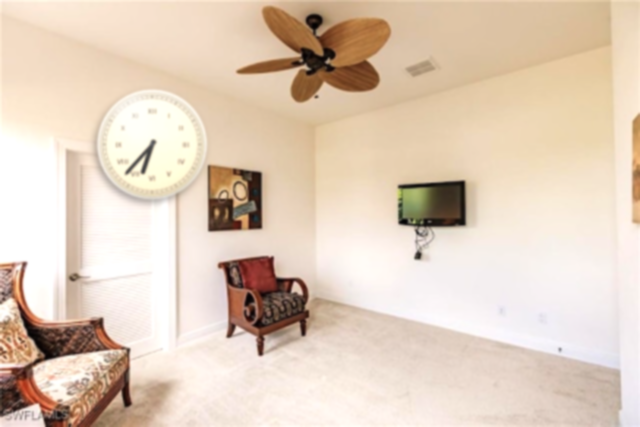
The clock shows 6:37
